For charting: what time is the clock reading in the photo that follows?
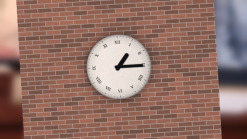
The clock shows 1:15
